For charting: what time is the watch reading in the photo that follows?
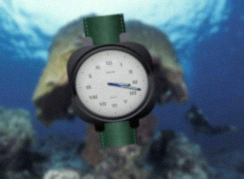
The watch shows 3:18
